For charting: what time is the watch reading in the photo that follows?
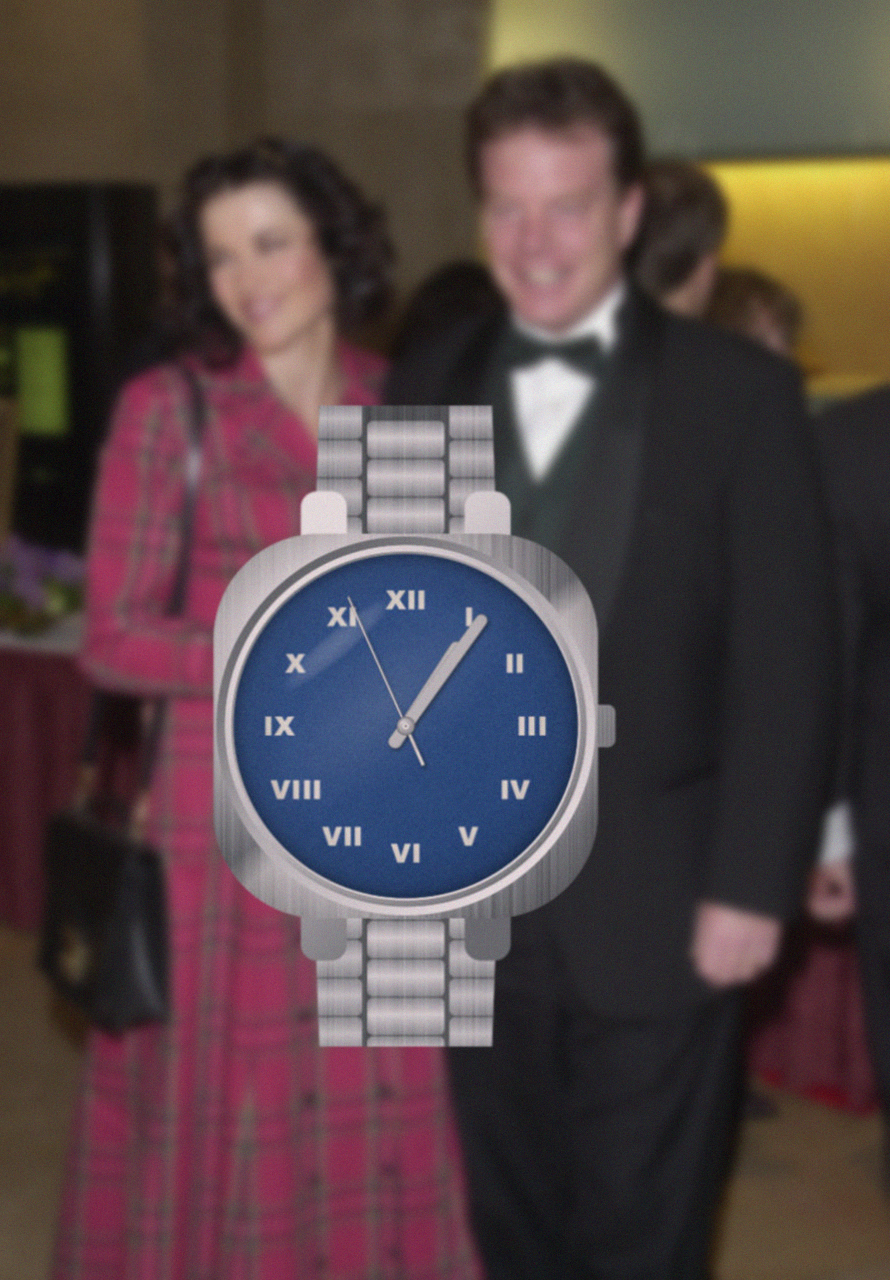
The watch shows 1:05:56
